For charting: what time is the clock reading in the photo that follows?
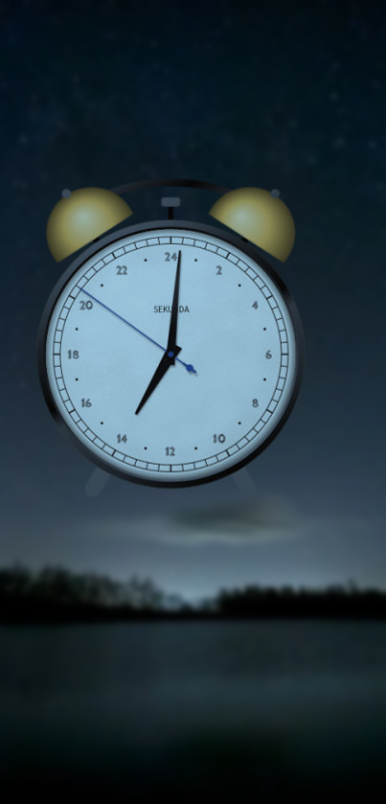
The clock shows 14:00:51
